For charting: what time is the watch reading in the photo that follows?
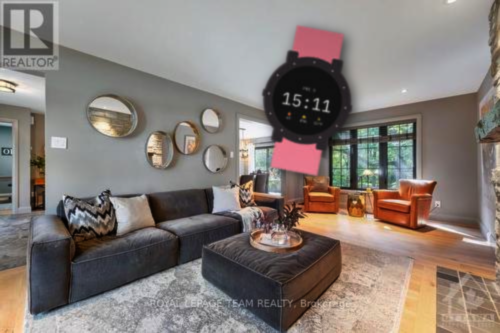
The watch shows 15:11
